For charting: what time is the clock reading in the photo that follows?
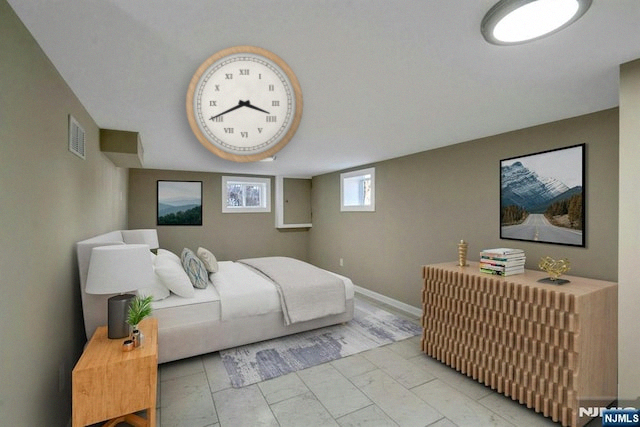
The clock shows 3:41
